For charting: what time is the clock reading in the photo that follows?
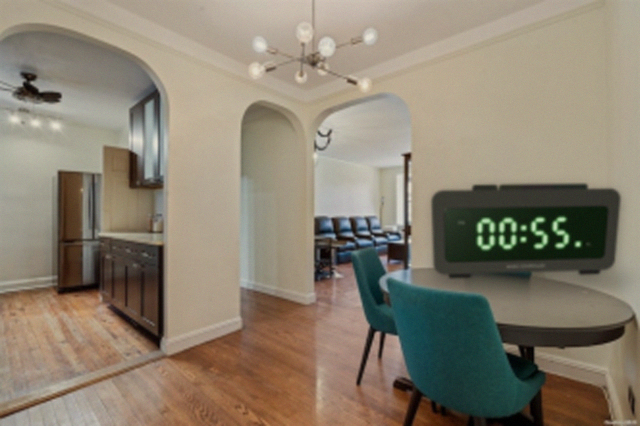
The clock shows 0:55
